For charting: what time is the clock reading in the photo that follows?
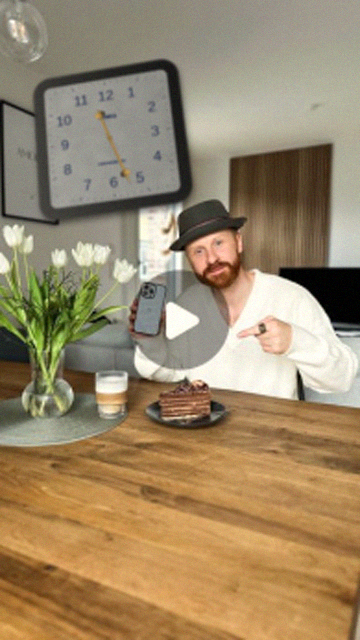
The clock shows 11:27
